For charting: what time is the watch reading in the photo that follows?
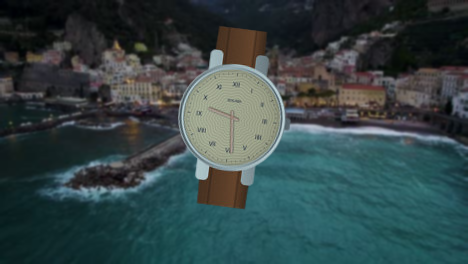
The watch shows 9:29
